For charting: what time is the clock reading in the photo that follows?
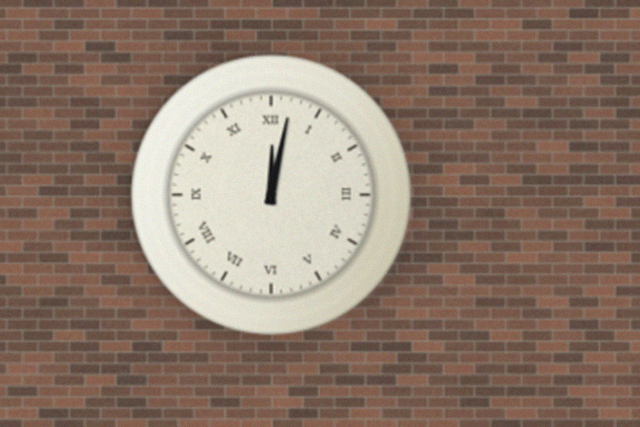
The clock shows 12:02
